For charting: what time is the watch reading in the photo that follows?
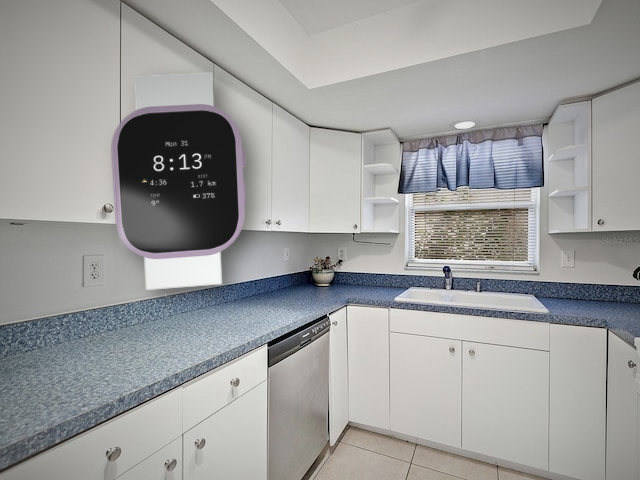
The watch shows 8:13
